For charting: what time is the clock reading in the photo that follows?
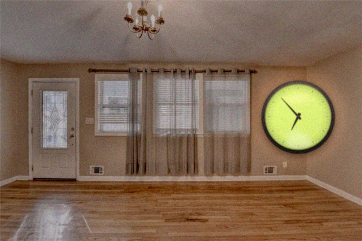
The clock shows 6:53
